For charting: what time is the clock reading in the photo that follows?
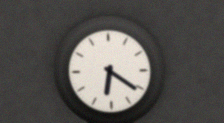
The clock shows 6:21
